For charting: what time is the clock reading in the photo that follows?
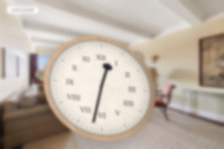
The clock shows 12:32
